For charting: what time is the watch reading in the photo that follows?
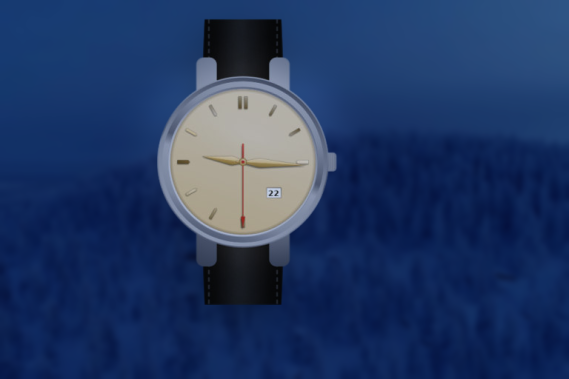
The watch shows 9:15:30
